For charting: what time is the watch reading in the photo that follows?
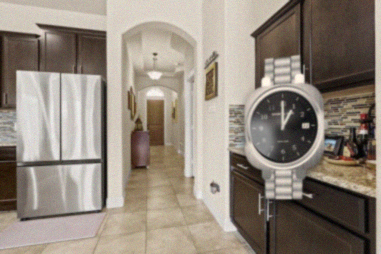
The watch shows 1:00
